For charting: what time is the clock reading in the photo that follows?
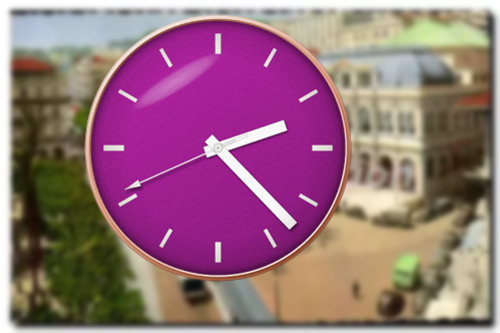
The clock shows 2:22:41
